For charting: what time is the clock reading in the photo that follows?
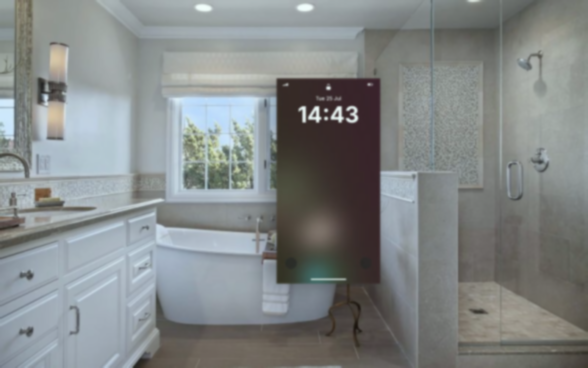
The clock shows 14:43
